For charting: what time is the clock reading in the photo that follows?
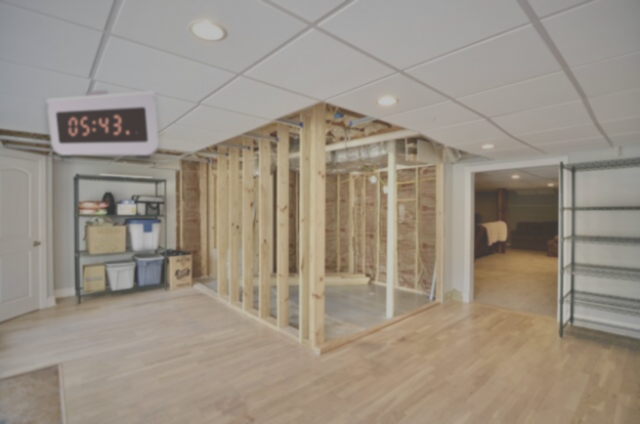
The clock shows 5:43
